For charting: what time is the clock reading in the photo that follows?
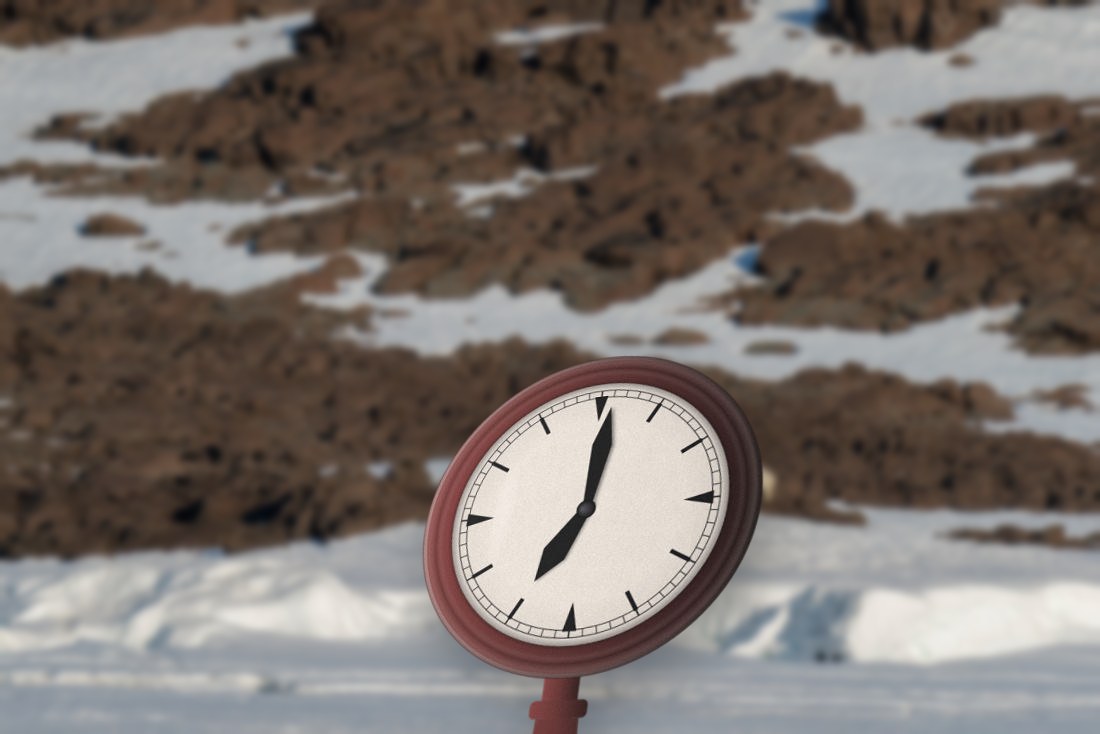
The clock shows 7:01
